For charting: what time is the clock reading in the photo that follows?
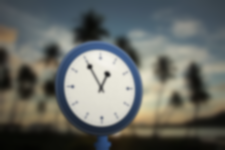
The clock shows 12:55
